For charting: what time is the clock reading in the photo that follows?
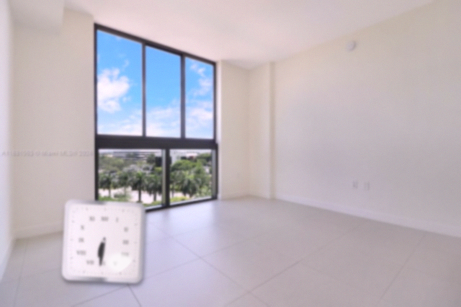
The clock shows 6:31
